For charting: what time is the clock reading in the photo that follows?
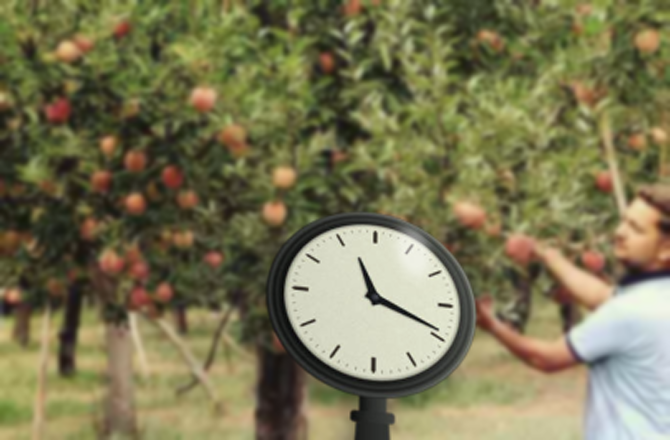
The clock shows 11:19
